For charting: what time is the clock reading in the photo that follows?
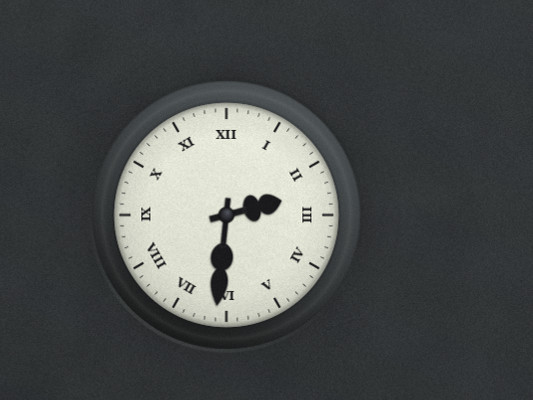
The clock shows 2:31
